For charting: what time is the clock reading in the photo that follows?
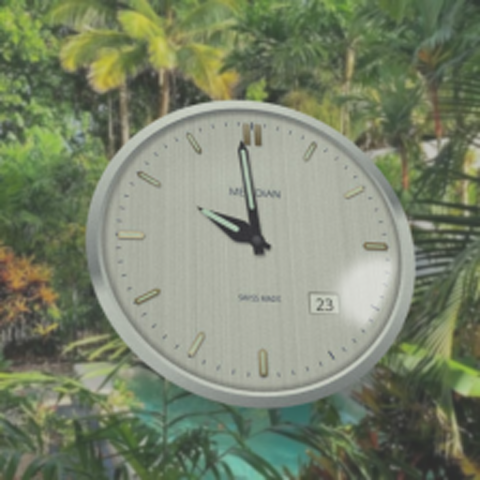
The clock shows 9:59
